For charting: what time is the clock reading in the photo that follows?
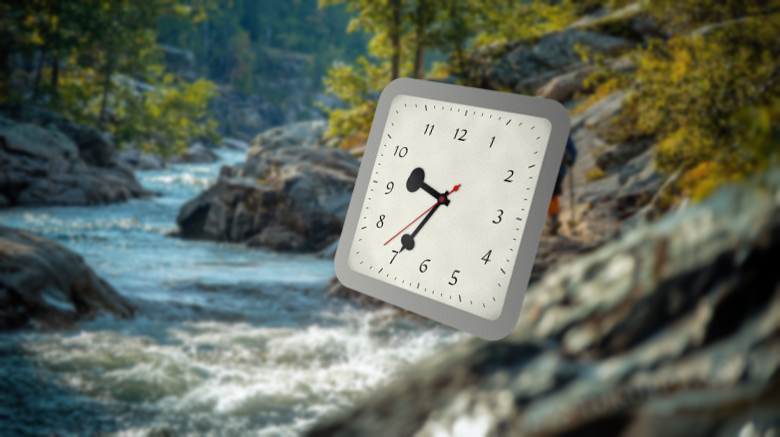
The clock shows 9:34:37
